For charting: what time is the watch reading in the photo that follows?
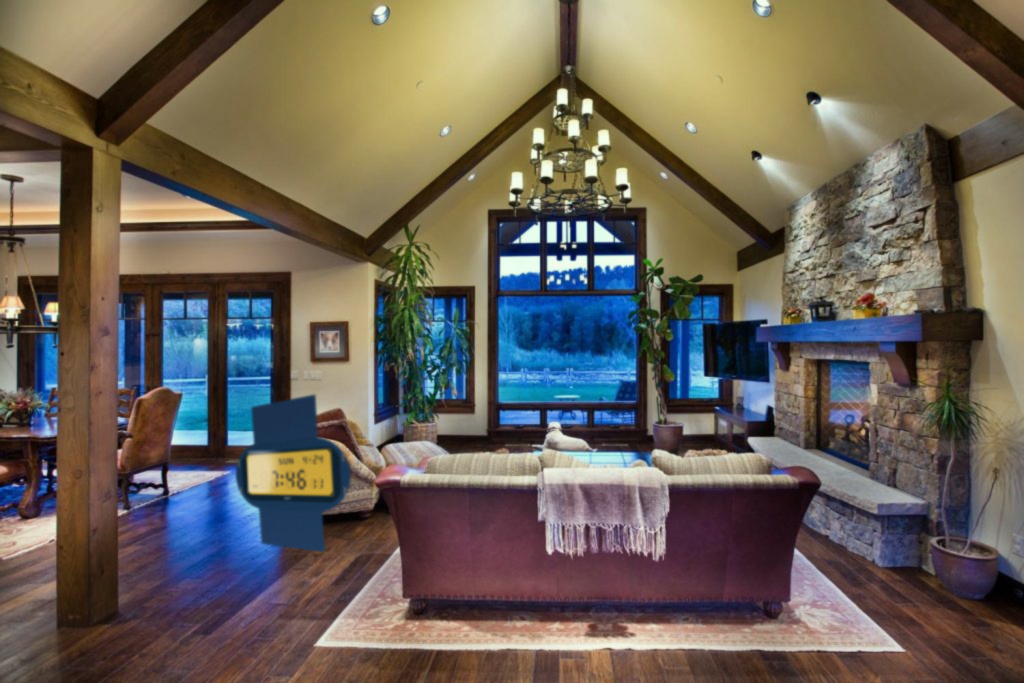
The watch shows 7:46
